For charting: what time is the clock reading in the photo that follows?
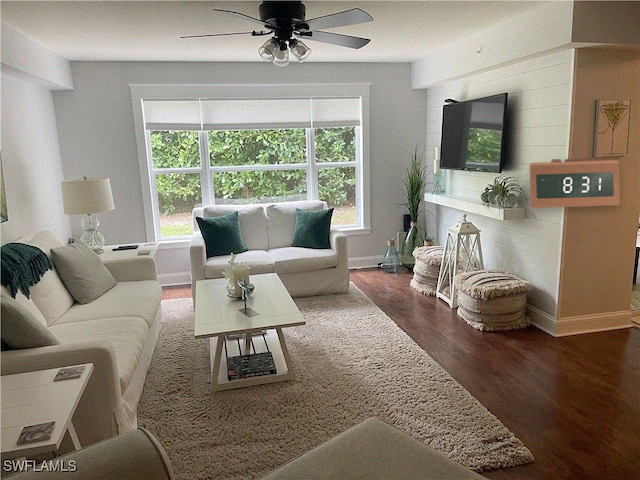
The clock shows 8:31
